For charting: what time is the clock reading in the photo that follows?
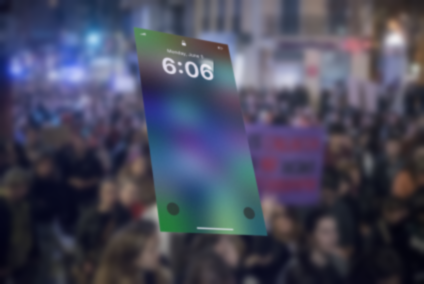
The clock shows 6:06
